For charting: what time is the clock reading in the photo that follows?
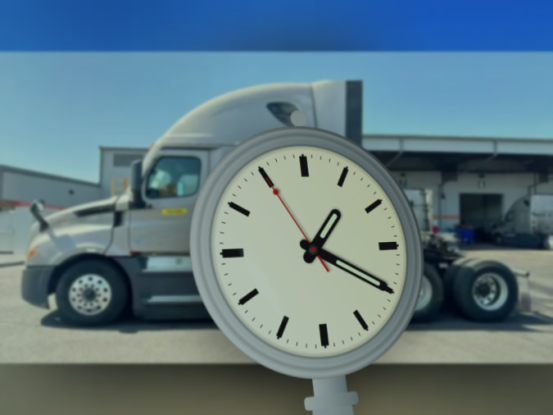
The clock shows 1:19:55
